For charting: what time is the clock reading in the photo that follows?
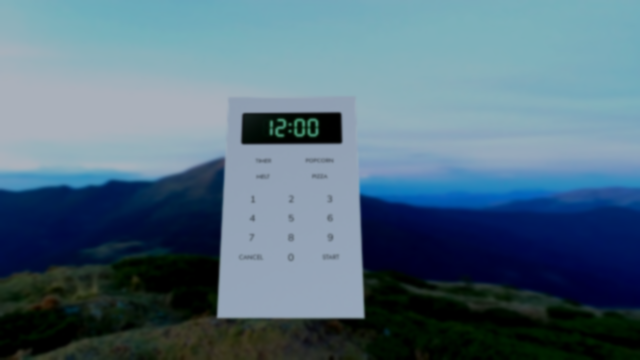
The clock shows 12:00
